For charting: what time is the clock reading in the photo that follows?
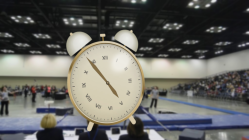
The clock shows 4:54
